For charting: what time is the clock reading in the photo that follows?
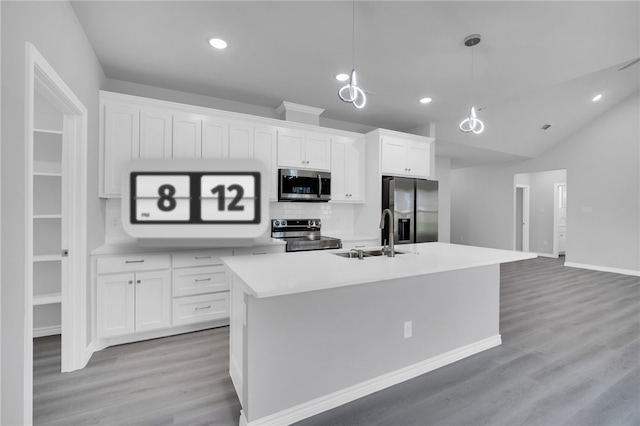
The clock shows 8:12
